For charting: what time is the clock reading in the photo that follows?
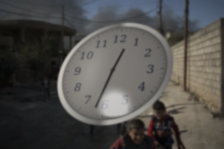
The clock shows 12:32
